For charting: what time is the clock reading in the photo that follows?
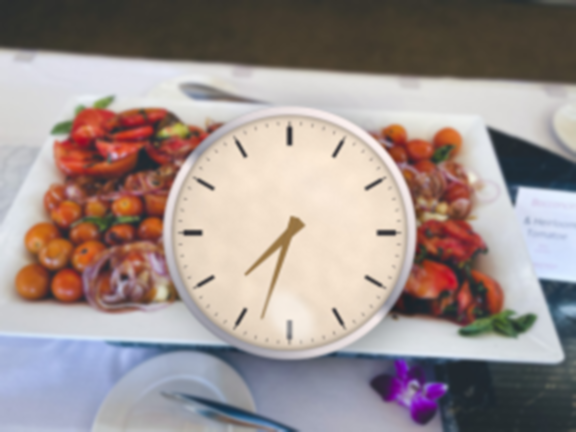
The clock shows 7:33
